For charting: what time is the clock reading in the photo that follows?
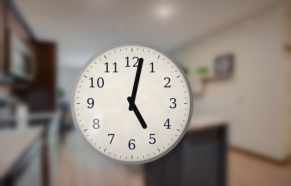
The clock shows 5:02
